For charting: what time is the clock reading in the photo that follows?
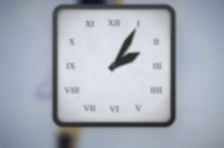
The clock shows 2:05
